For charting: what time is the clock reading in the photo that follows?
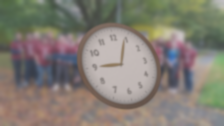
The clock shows 9:04
